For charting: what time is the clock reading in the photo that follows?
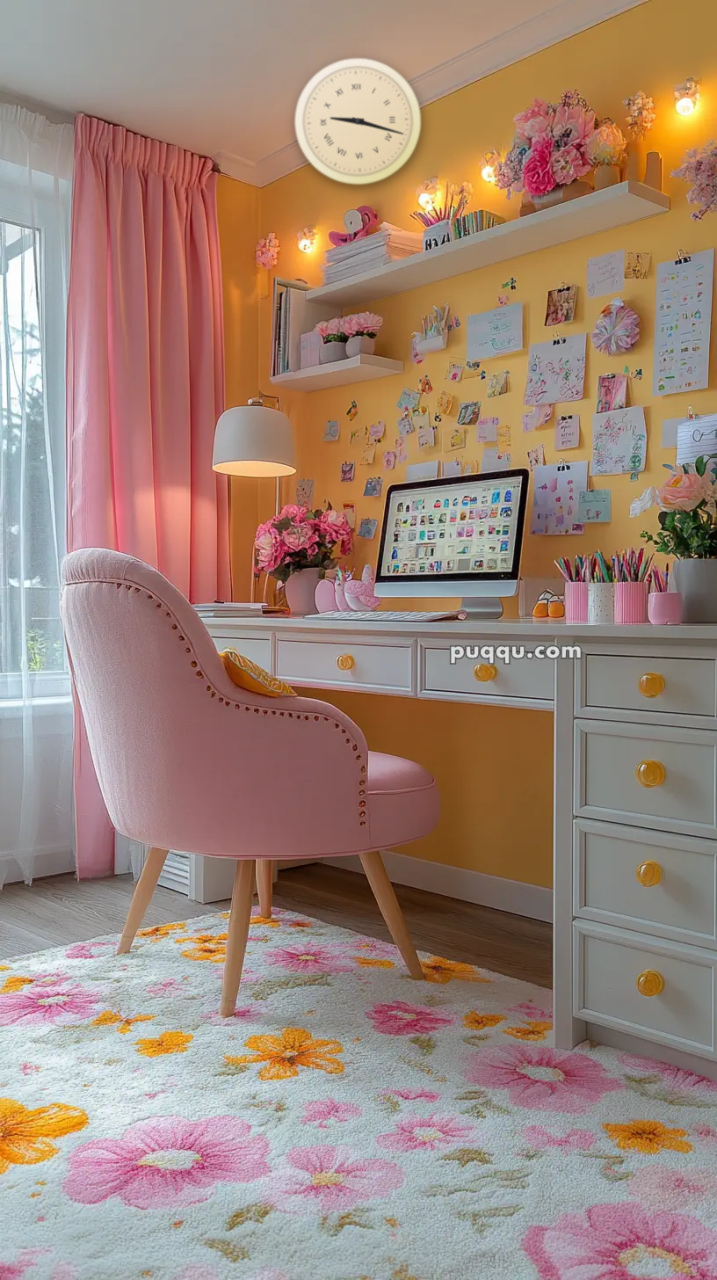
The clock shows 9:18
